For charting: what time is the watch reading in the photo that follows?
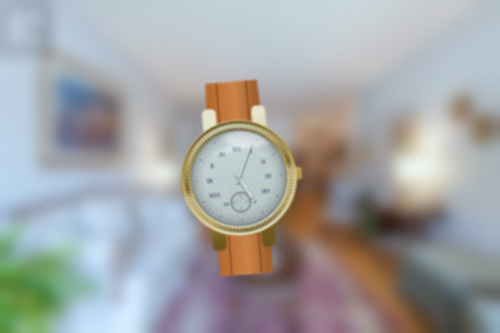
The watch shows 5:04
